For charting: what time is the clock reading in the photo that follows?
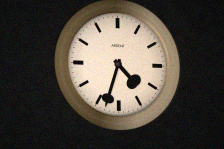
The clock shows 4:33
